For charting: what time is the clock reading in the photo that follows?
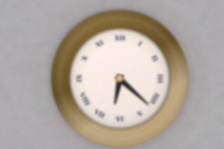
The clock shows 6:22
